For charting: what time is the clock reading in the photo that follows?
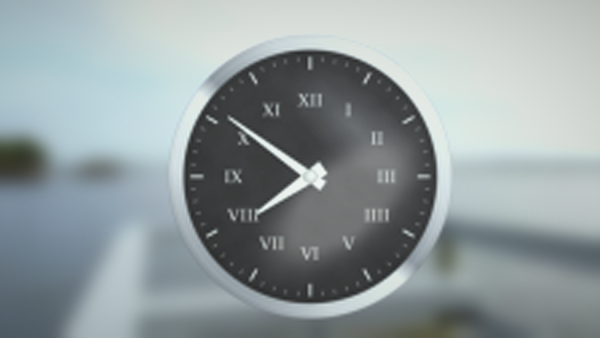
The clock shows 7:51
